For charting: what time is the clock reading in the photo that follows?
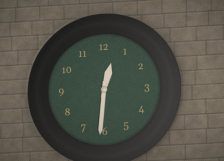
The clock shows 12:31
